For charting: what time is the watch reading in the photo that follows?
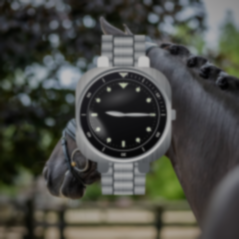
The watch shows 9:15
